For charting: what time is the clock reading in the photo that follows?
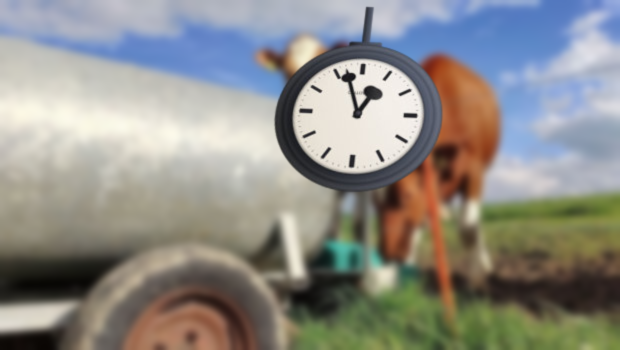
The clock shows 12:57
